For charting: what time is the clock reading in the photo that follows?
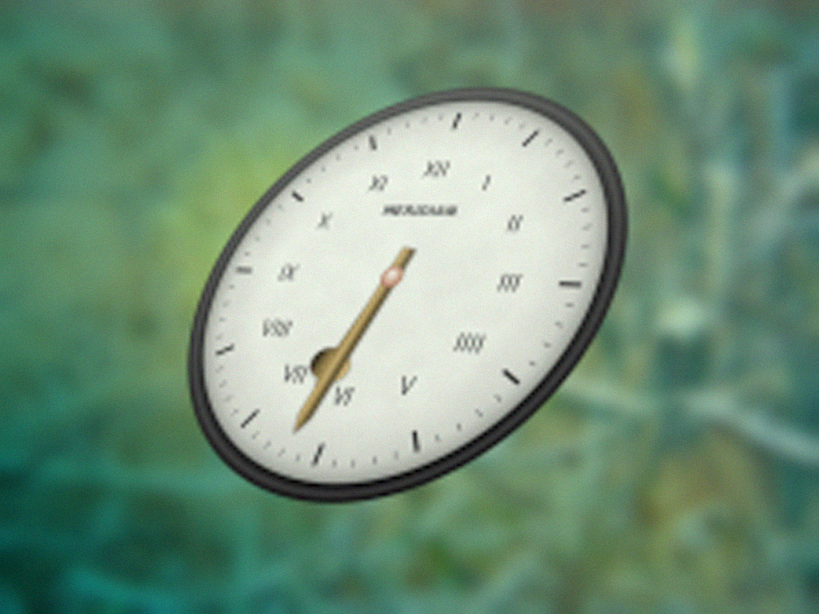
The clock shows 6:32
